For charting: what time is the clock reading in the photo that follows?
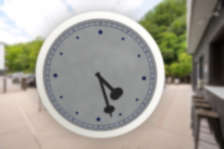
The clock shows 4:27
